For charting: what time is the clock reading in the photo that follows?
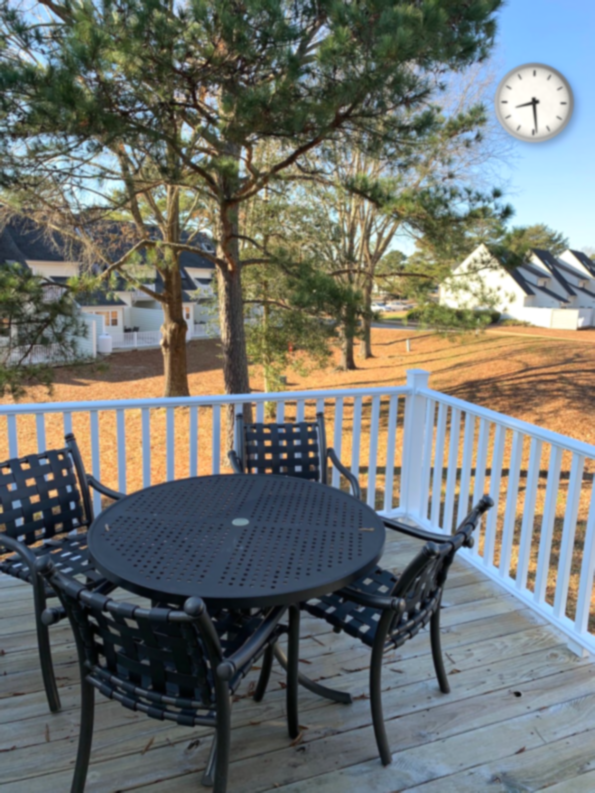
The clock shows 8:29
